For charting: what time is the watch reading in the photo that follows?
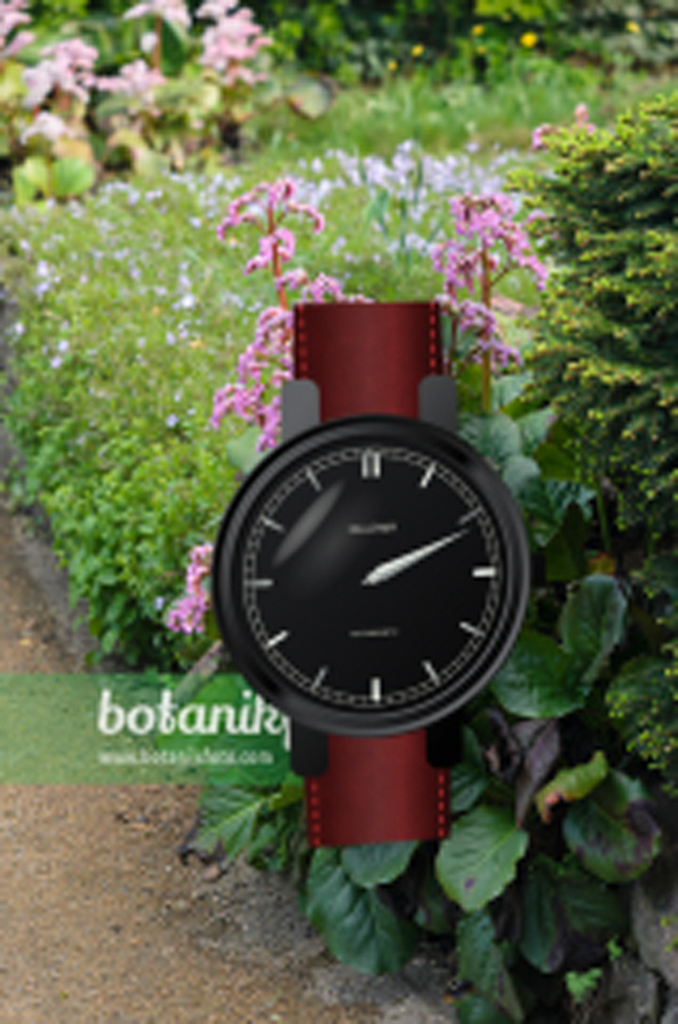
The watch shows 2:11
